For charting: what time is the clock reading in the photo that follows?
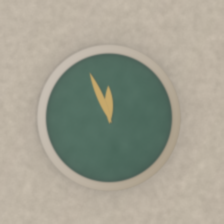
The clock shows 11:56
